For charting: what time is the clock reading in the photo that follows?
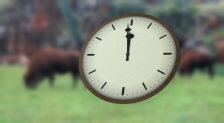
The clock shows 11:59
